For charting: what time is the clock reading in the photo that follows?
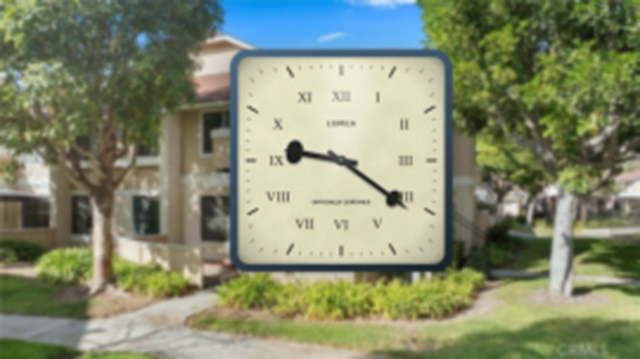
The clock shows 9:21
